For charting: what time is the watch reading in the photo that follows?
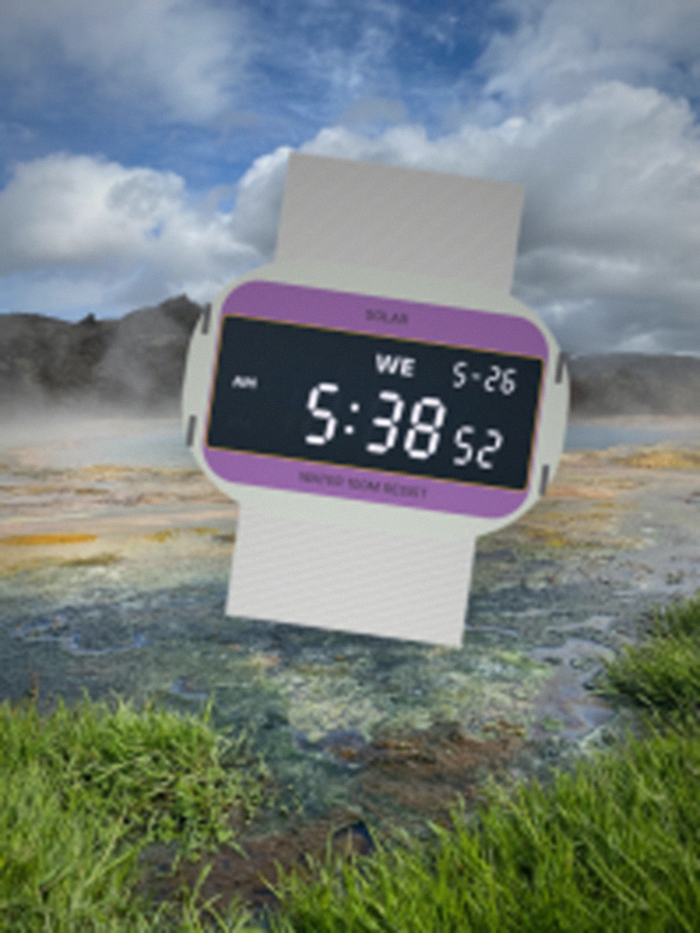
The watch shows 5:38:52
